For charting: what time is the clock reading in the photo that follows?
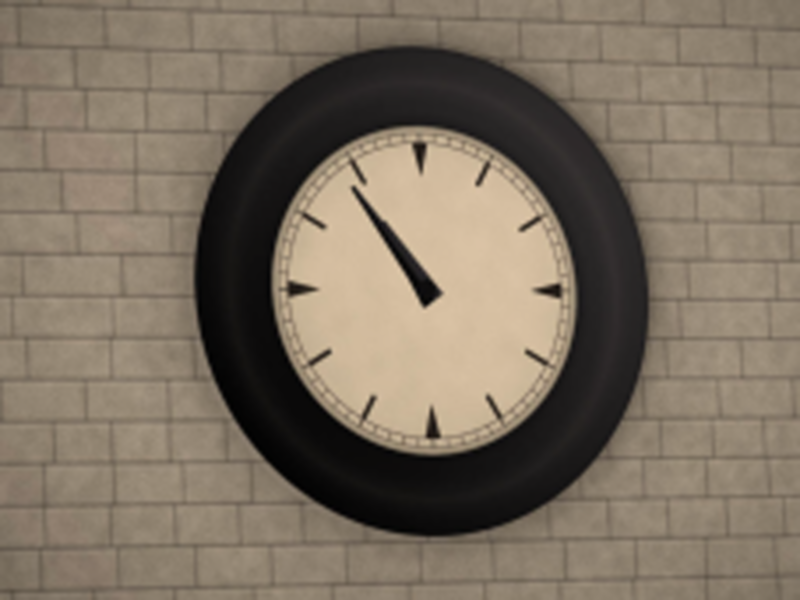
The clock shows 10:54
